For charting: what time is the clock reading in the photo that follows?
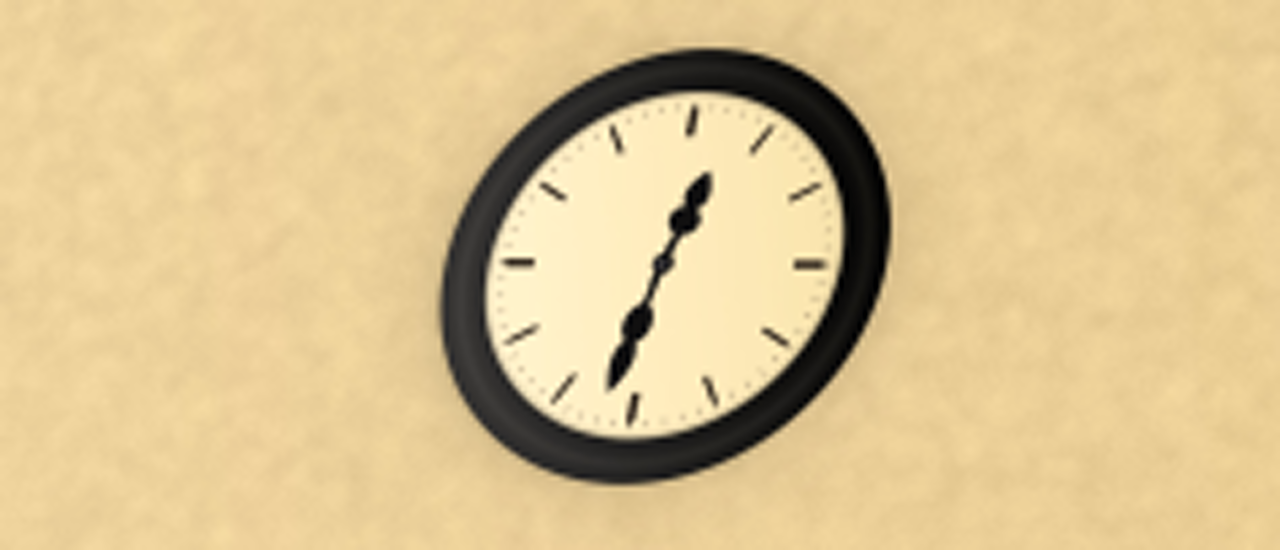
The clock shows 12:32
